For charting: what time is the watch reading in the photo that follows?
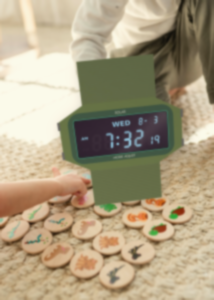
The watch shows 7:32
